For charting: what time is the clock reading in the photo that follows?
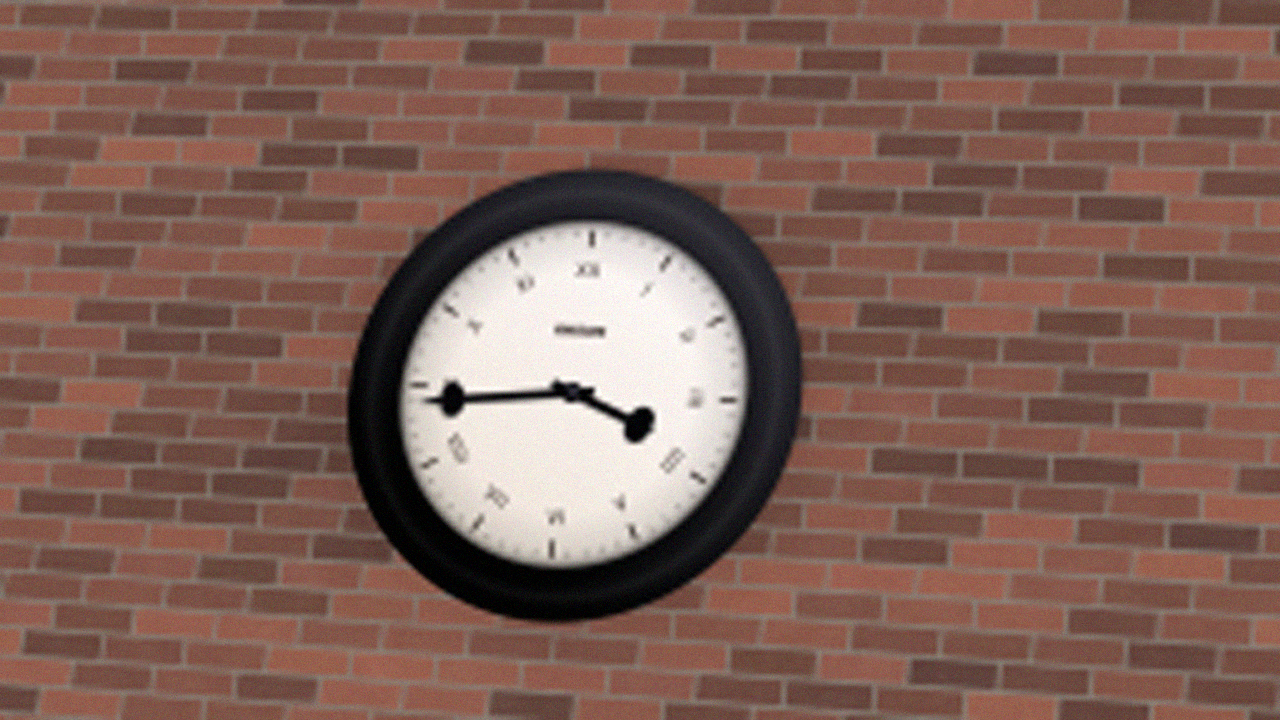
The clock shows 3:44
